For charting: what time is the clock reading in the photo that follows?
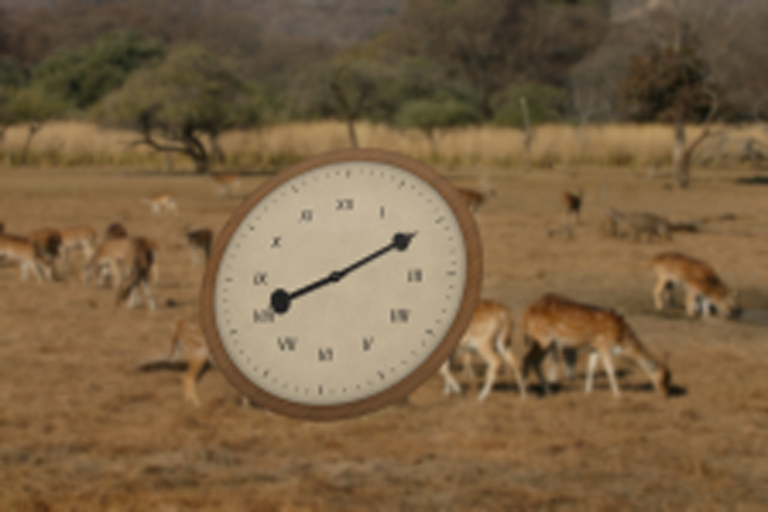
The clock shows 8:10
